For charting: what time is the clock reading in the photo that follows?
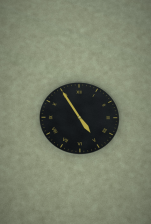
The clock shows 4:55
